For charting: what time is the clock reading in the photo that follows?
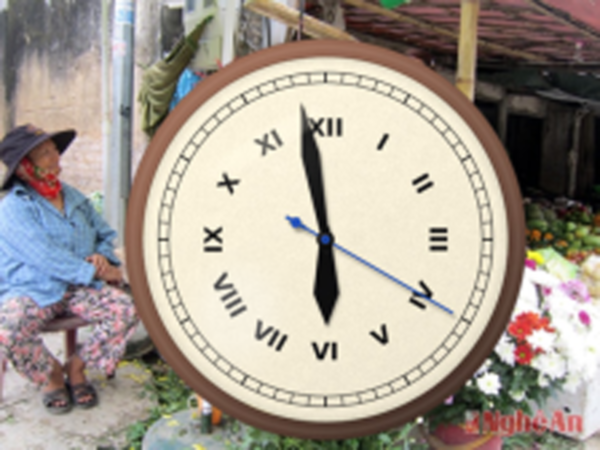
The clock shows 5:58:20
